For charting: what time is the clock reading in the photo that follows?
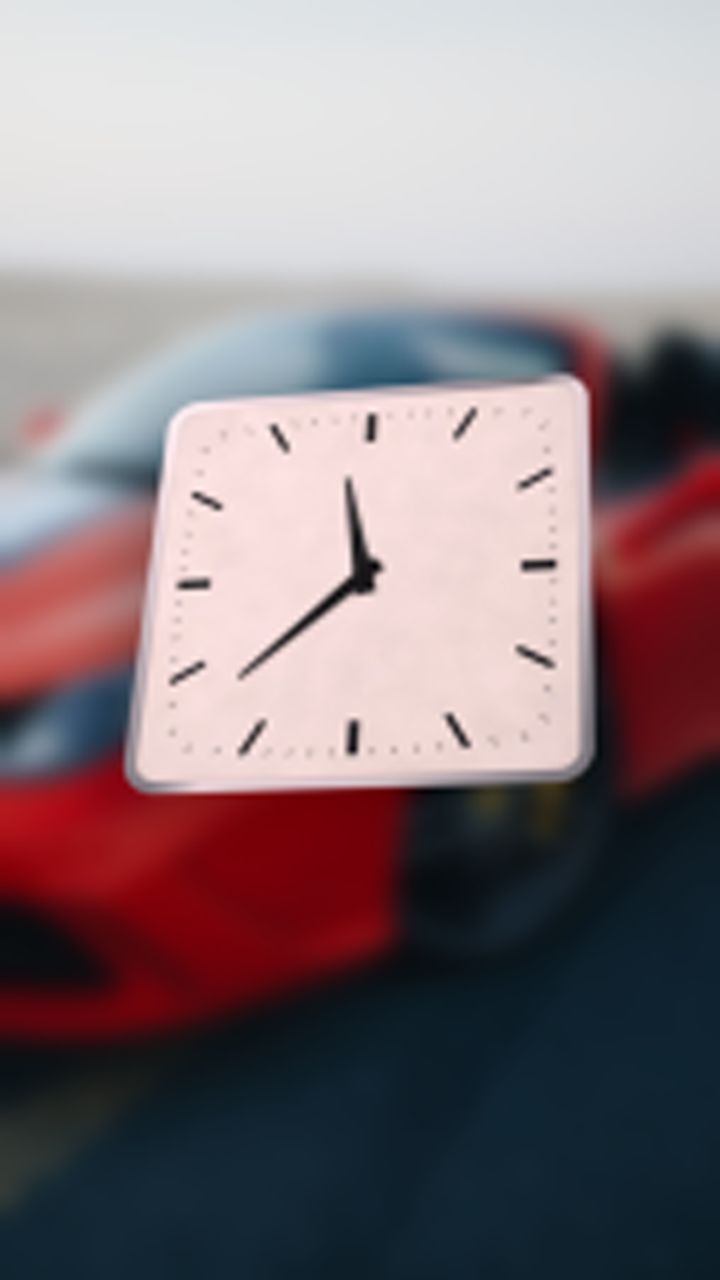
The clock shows 11:38
